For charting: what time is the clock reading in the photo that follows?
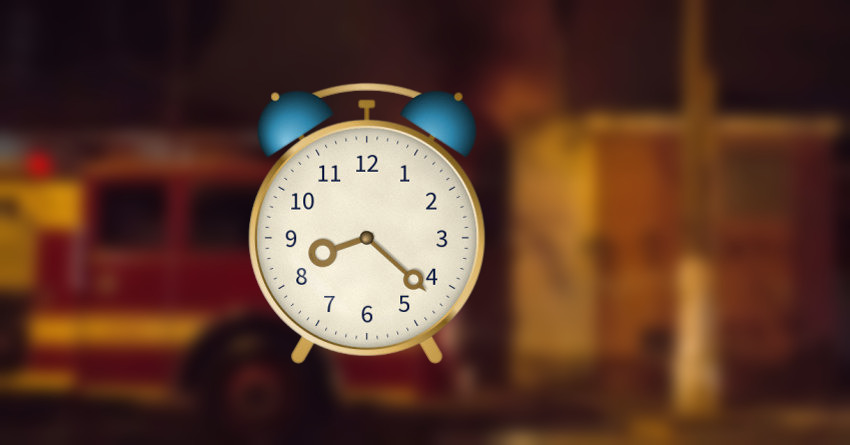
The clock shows 8:22
